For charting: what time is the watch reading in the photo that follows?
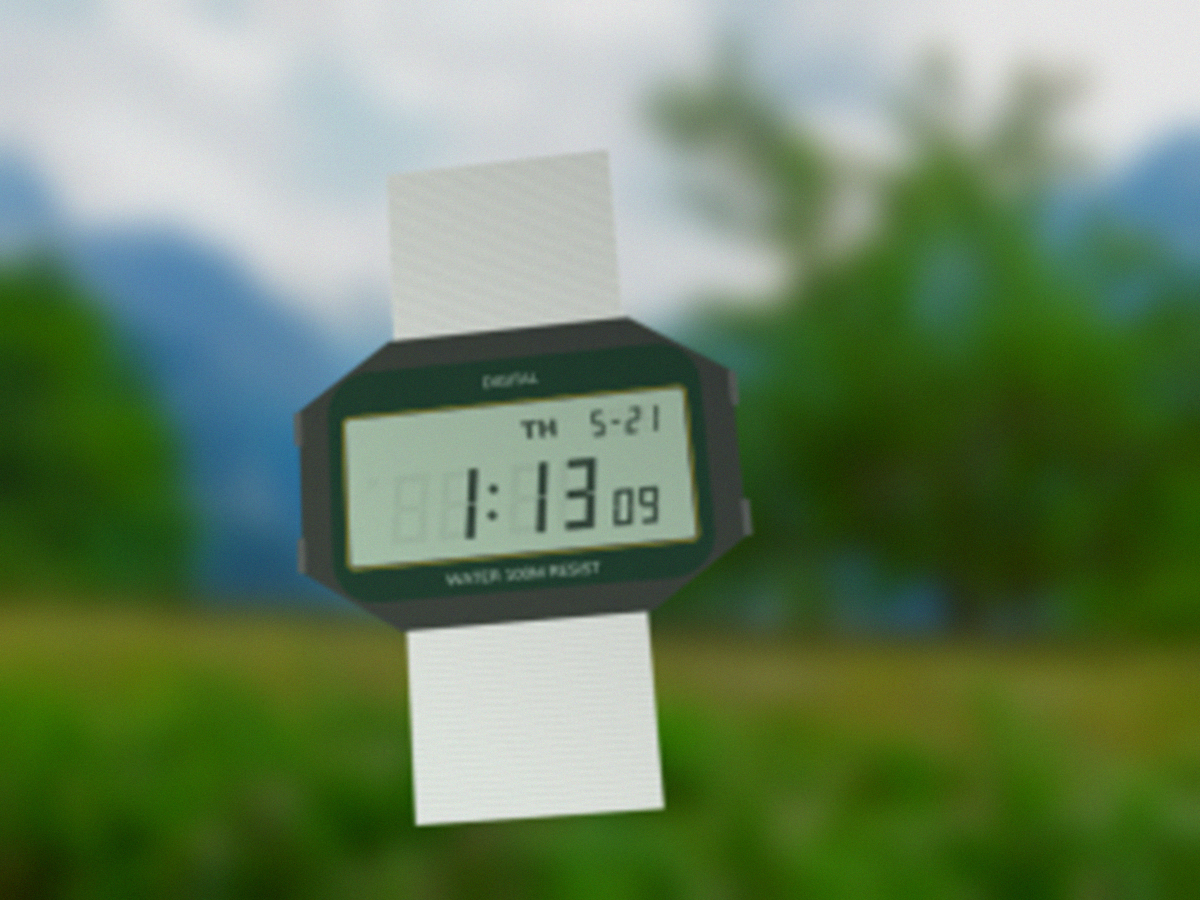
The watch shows 1:13:09
